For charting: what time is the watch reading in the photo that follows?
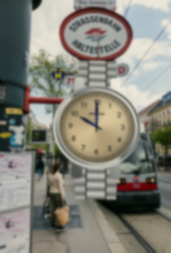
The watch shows 10:00
